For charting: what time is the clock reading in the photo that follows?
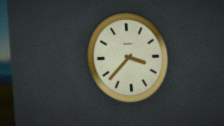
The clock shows 3:38
